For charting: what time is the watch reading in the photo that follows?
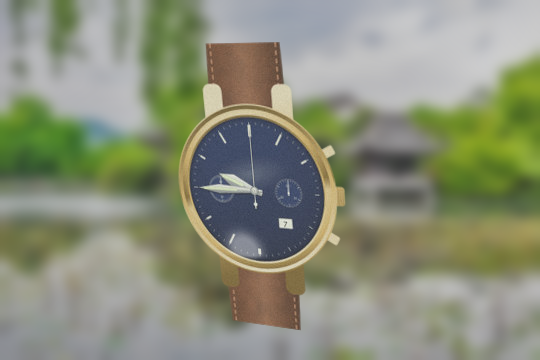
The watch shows 9:45
